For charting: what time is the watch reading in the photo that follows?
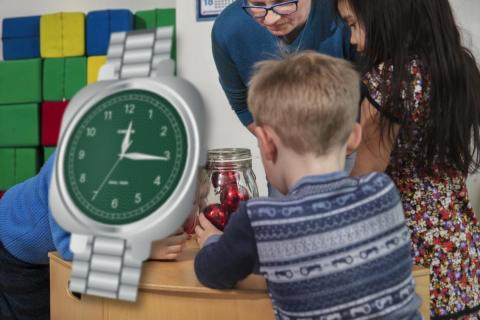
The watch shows 12:15:35
